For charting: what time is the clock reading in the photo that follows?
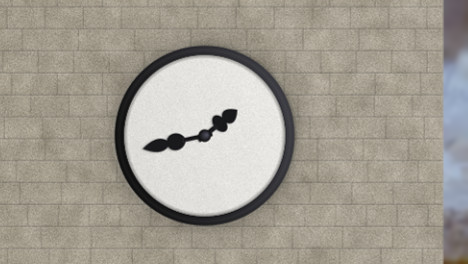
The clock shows 1:43
